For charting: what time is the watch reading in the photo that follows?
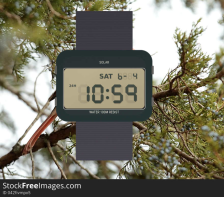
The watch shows 10:59
